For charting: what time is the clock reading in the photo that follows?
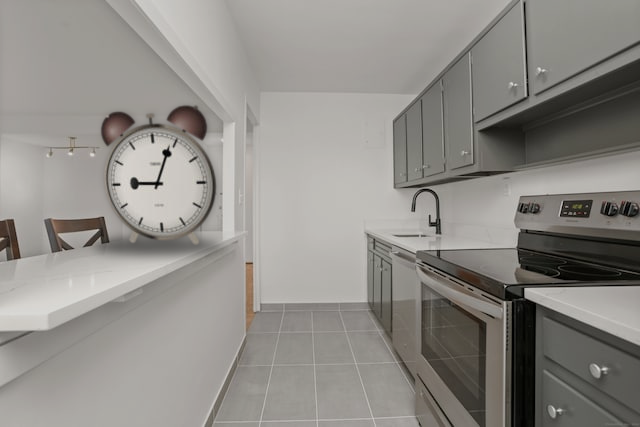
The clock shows 9:04
